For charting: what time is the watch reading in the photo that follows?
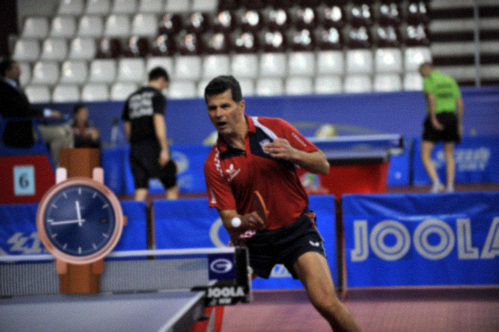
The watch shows 11:44
